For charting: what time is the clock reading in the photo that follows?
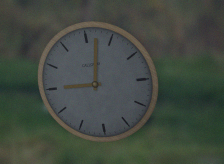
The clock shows 9:02
